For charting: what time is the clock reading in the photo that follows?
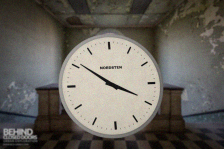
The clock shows 3:51
